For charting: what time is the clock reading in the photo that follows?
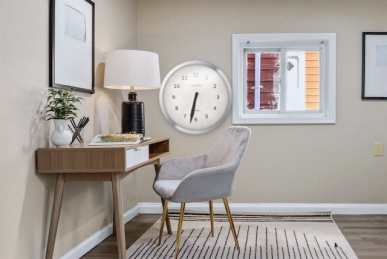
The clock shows 6:32
